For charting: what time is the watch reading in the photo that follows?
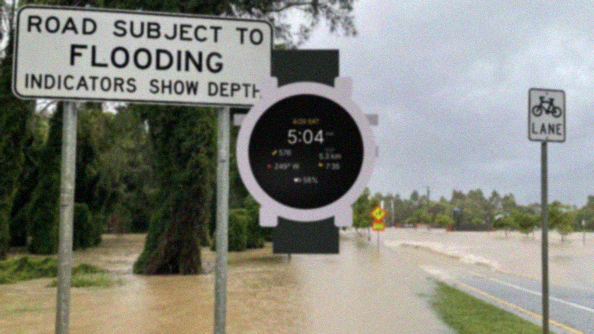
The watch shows 5:04
